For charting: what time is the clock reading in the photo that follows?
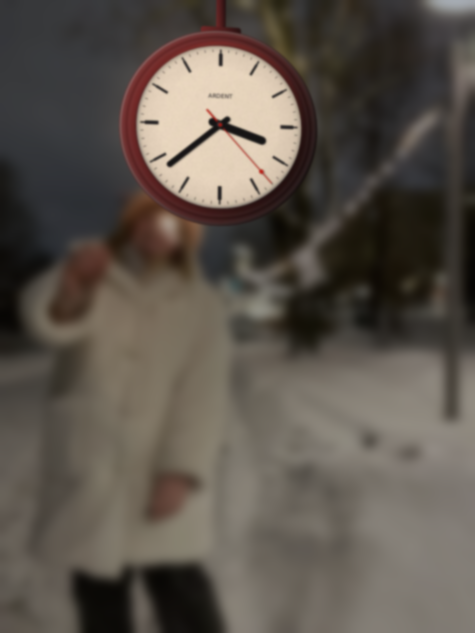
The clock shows 3:38:23
